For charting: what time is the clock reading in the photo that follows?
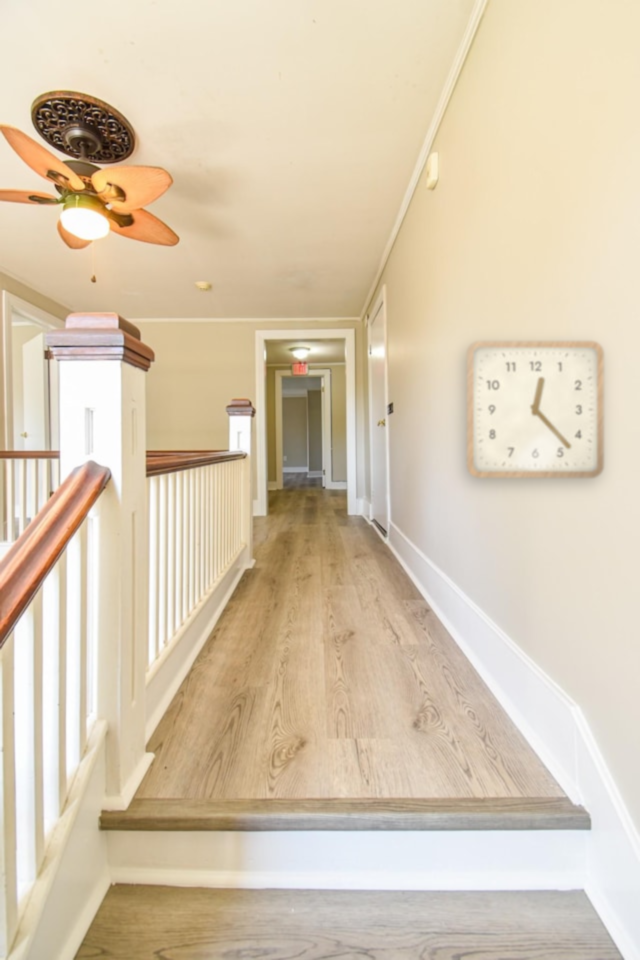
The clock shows 12:23
